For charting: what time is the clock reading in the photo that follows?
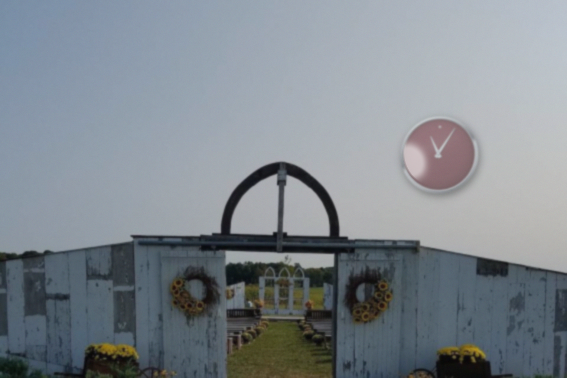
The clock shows 11:05
